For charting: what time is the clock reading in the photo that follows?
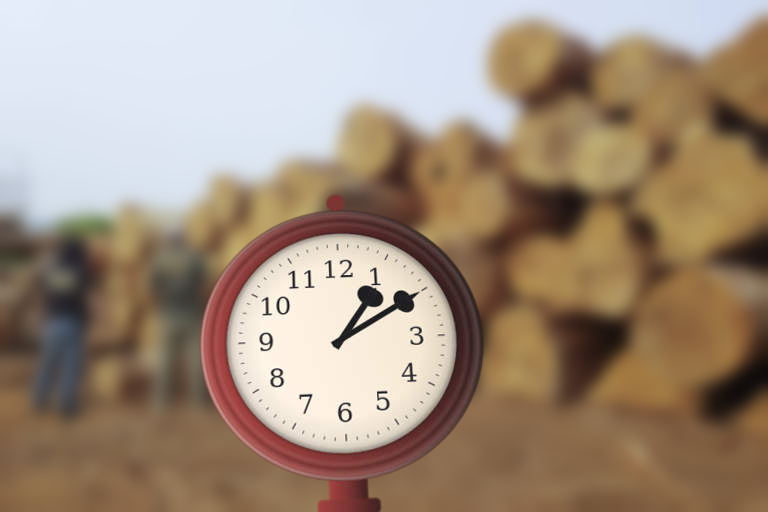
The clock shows 1:10
